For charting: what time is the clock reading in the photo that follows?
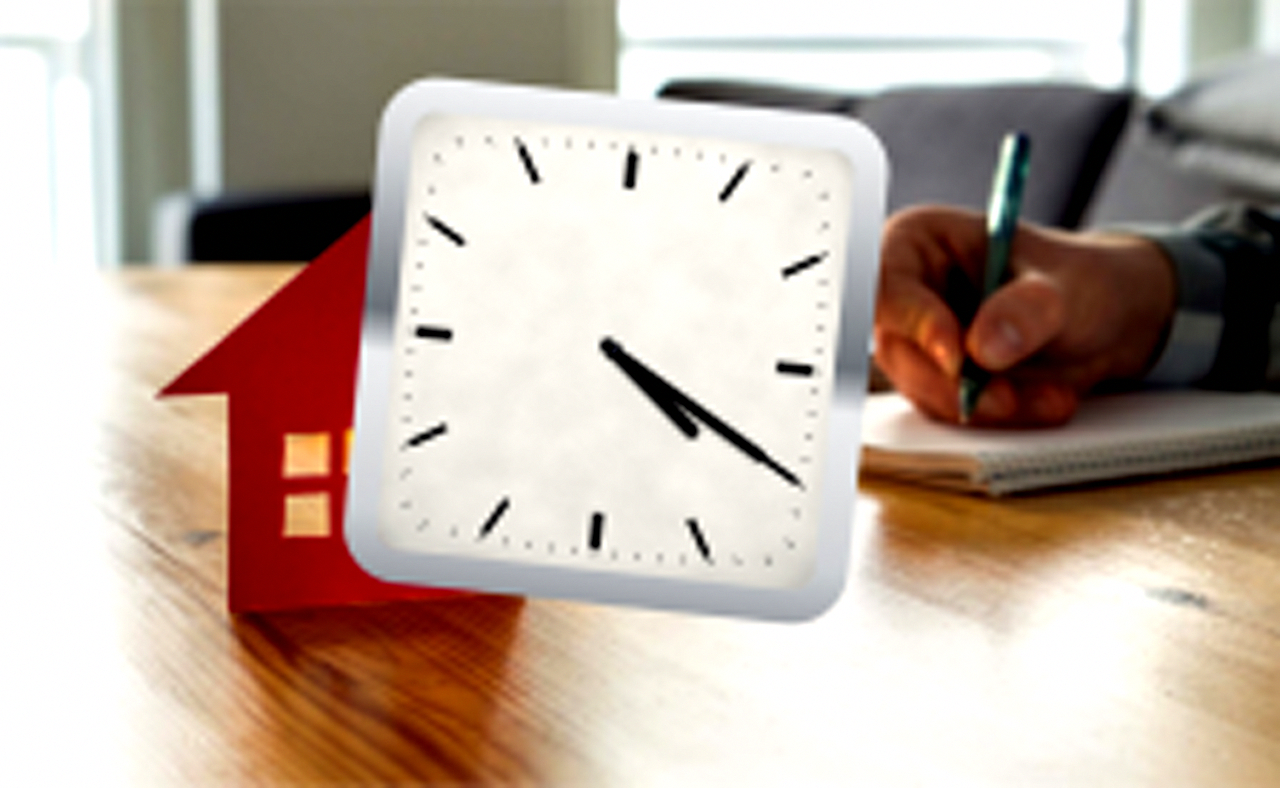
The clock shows 4:20
